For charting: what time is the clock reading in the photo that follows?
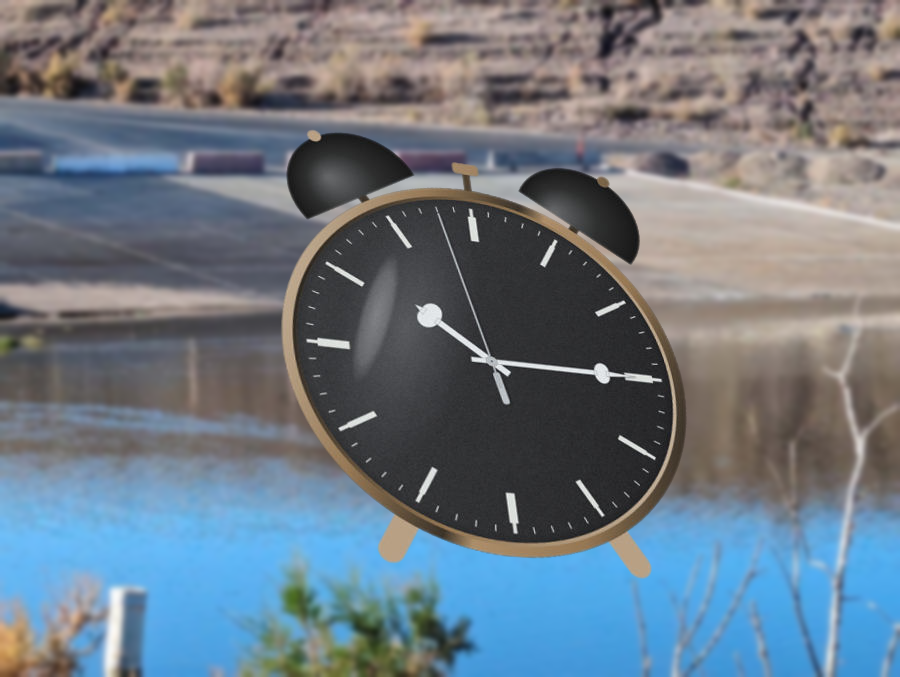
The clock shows 10:14:58
